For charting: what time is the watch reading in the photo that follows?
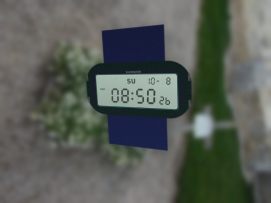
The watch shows 8:50:26
